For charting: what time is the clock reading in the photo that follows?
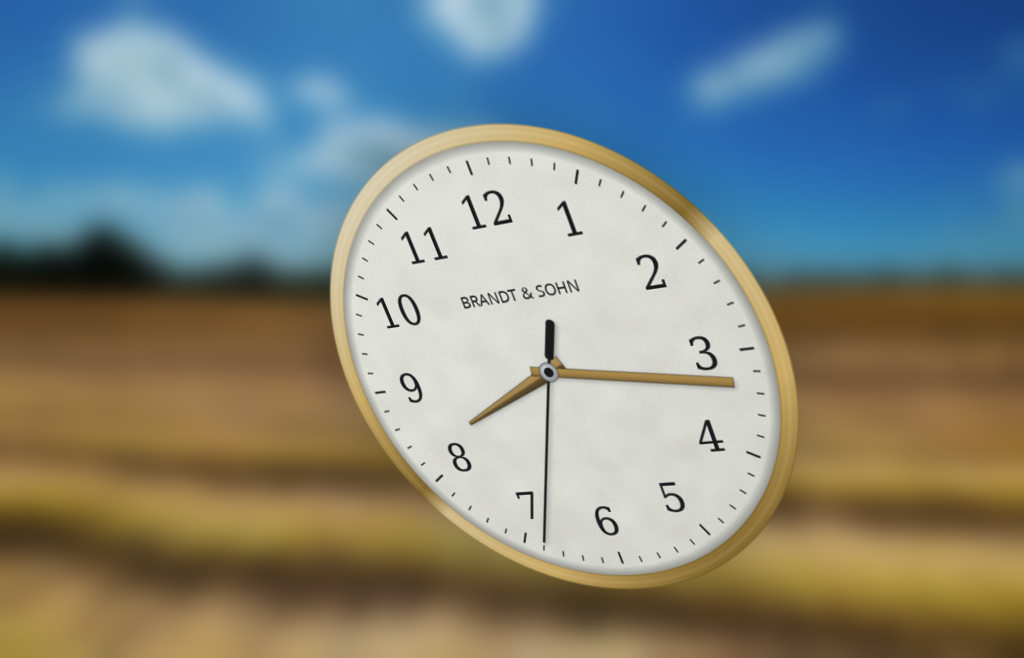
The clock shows 8:16:34
